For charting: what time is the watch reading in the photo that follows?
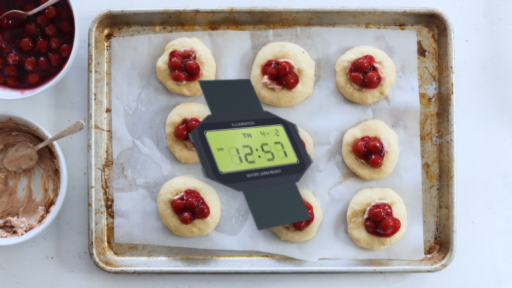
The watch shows 12:57
